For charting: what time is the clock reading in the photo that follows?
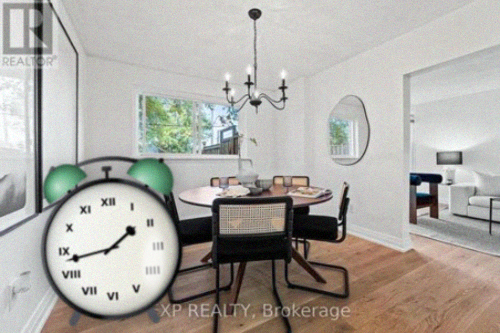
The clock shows 1:43
